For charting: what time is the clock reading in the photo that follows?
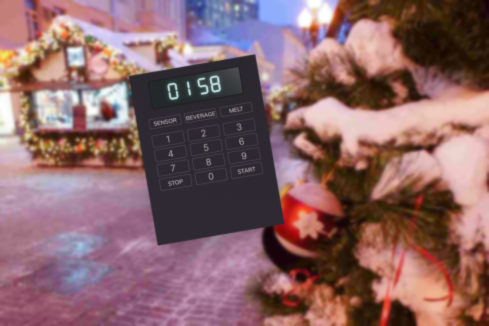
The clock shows 1:58
